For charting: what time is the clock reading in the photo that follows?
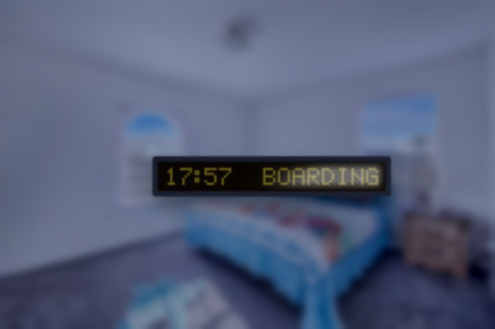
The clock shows 17:57
